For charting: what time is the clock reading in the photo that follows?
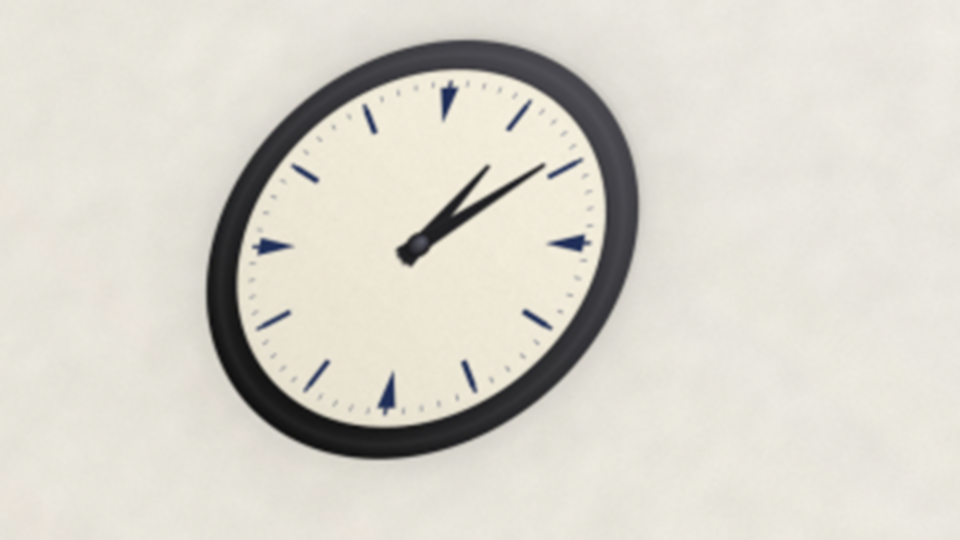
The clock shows 1:09
